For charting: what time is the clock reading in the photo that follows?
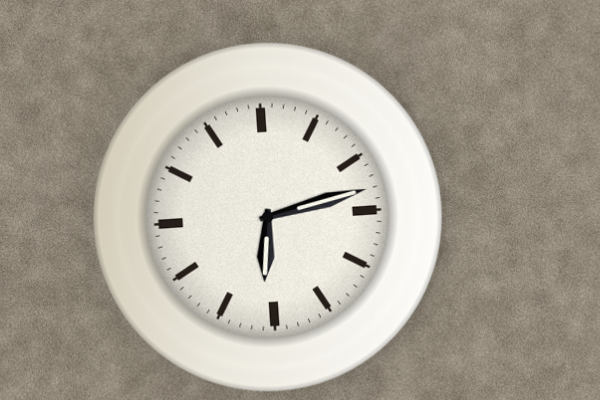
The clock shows 6:13
